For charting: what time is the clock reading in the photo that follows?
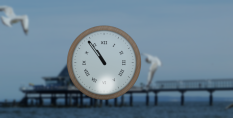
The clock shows 10:54
